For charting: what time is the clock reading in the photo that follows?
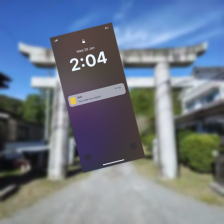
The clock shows 2:04
